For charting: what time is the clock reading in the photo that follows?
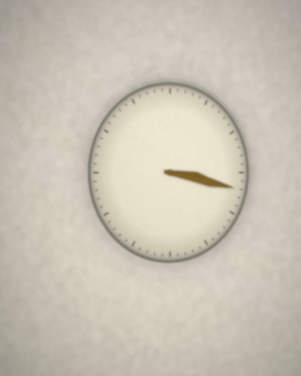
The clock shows 3:17
